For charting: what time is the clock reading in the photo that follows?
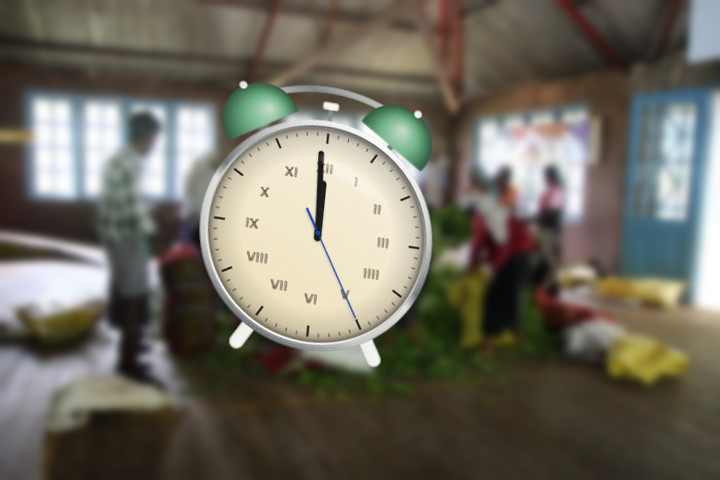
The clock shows 11:59:25
